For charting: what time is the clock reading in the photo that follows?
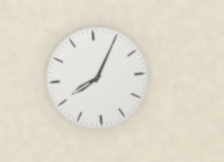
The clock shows 8:05
